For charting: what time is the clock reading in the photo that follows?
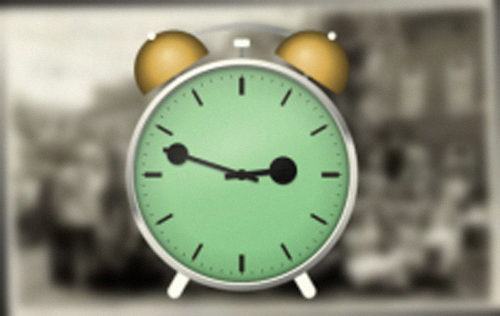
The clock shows 2:48
